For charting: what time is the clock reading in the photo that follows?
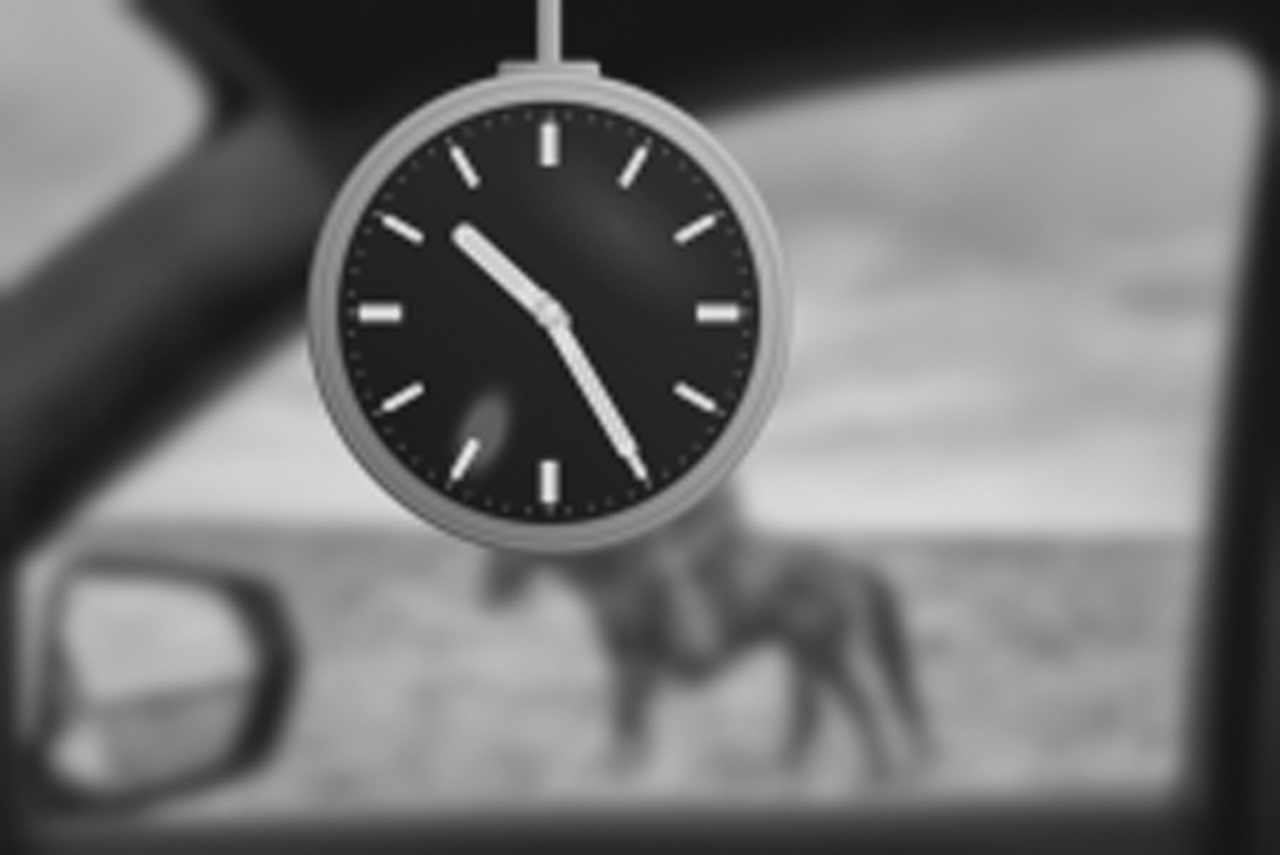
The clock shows 10:25
